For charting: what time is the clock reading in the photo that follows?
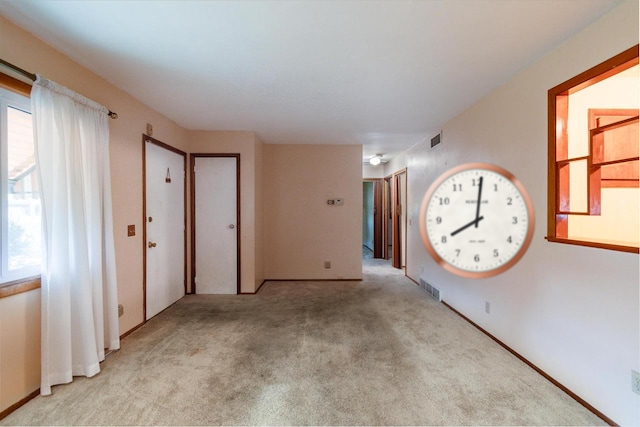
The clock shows 8:01
